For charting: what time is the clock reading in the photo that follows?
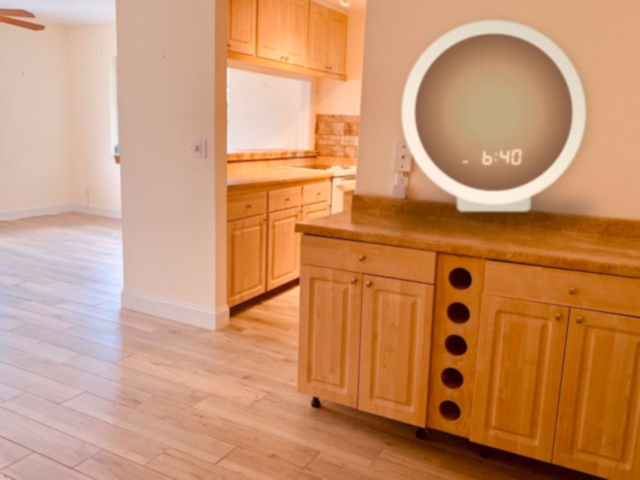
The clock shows 6:40
